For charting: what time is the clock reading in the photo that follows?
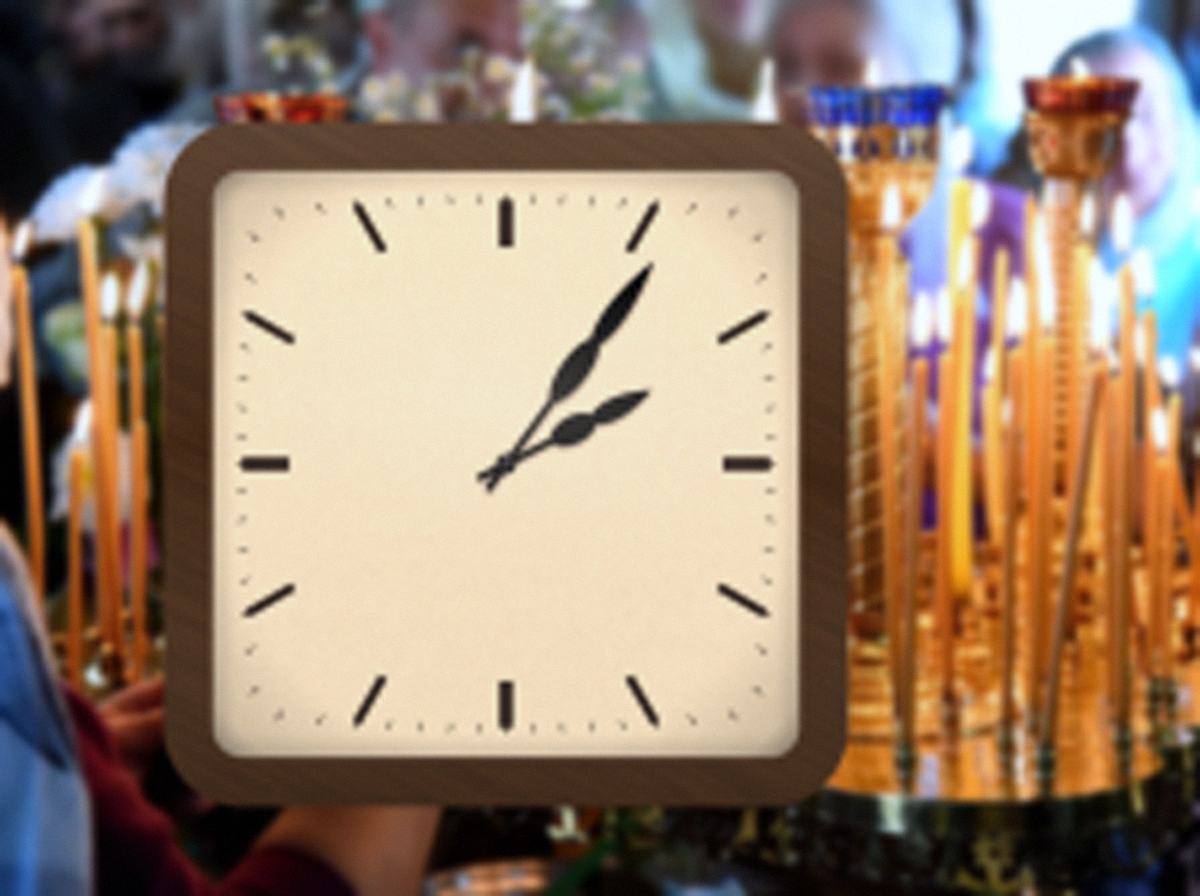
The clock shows 2:06
